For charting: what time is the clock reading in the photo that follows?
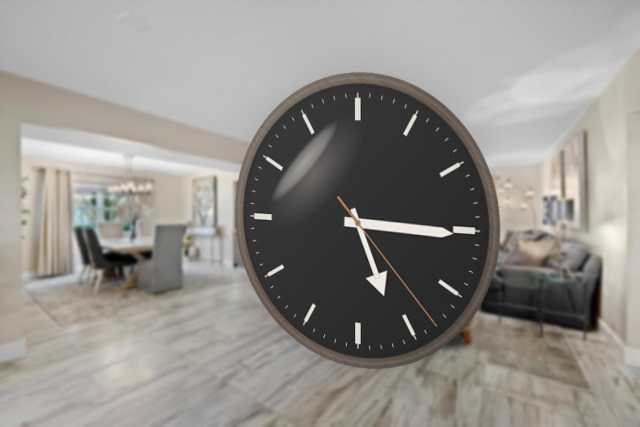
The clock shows 5:15:23
